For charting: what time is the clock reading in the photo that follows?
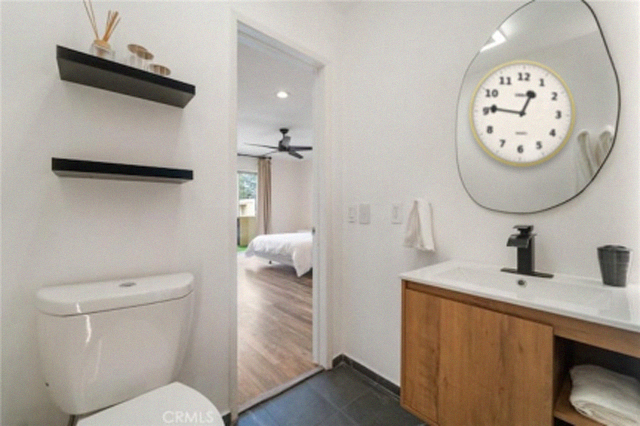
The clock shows 12:46
